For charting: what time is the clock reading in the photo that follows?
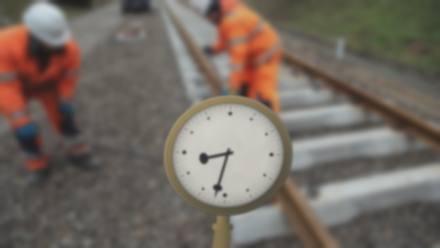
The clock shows 8:32
